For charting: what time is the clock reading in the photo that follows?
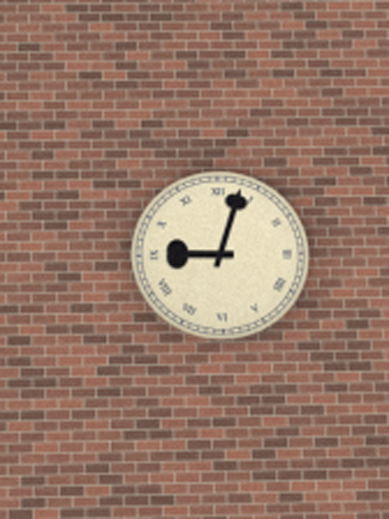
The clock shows 9:03
